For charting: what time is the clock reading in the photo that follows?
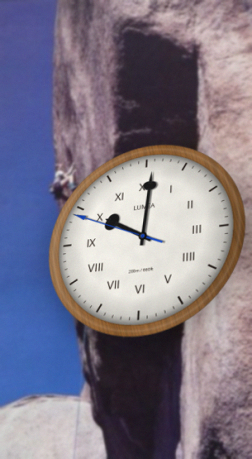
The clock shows 10:00:49
